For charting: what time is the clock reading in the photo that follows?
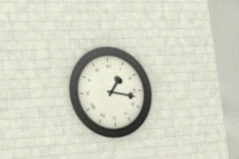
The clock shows 1:17
